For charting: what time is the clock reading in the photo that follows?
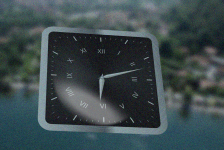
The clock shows 6:12
